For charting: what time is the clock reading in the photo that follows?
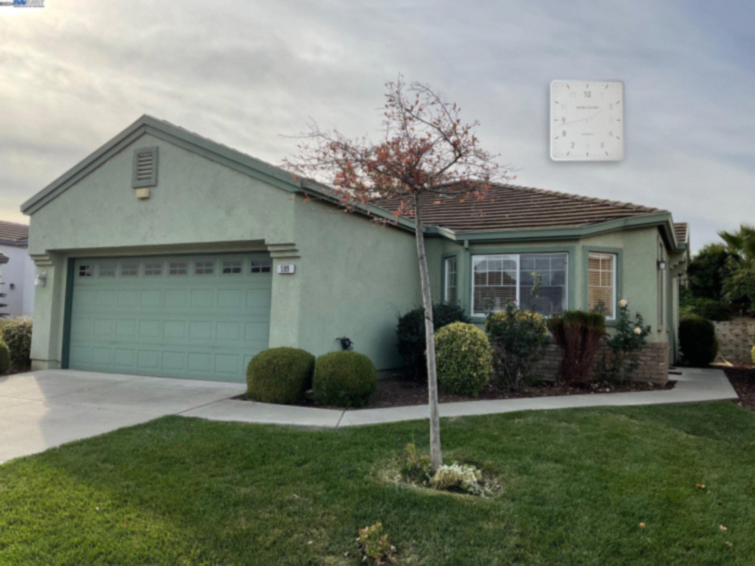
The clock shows 1:43
